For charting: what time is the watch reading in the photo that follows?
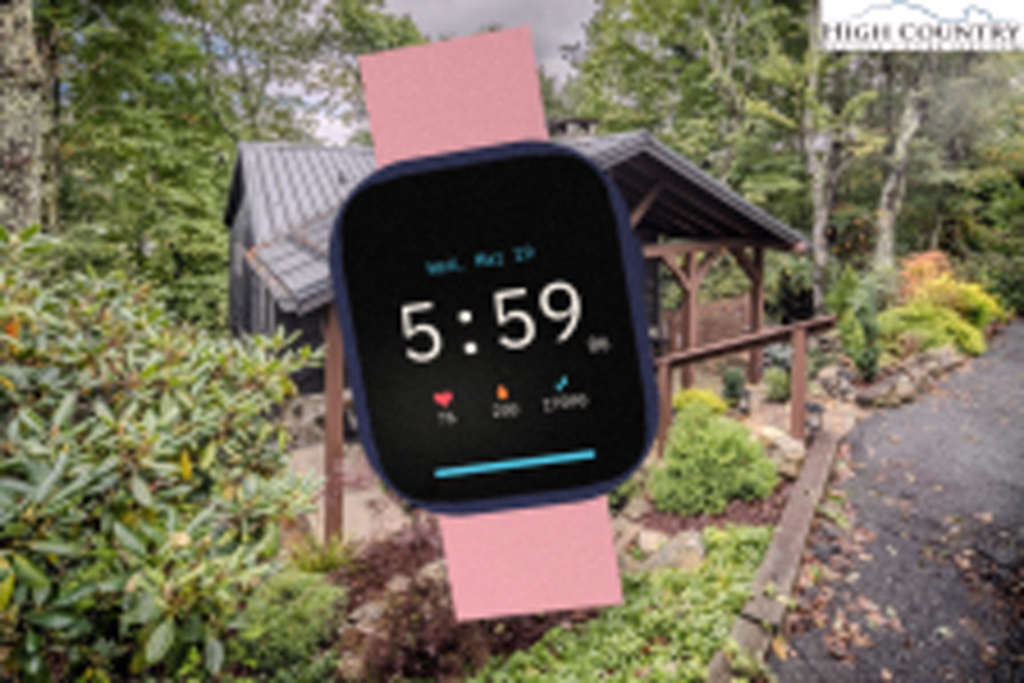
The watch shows 5:59
